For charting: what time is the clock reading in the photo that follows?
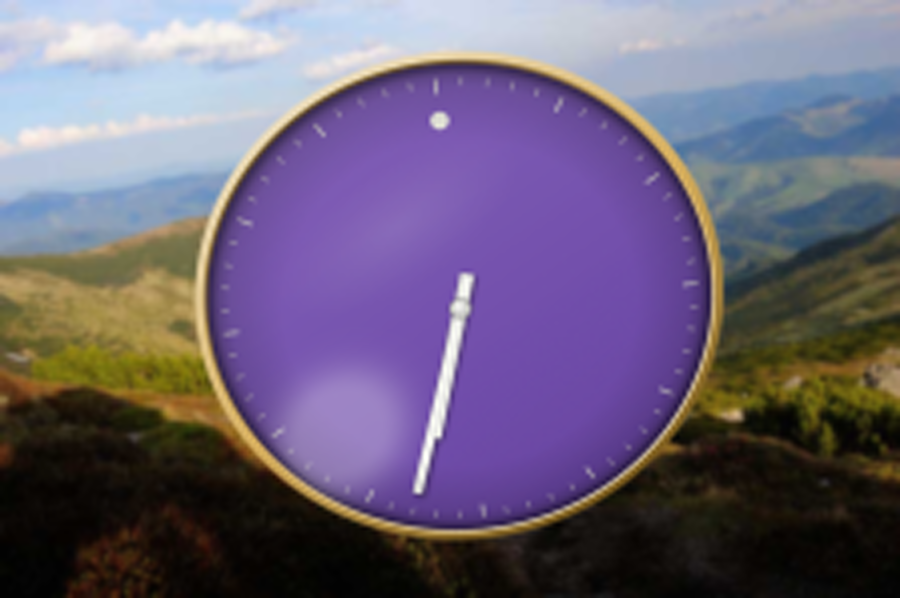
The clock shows 6:33
